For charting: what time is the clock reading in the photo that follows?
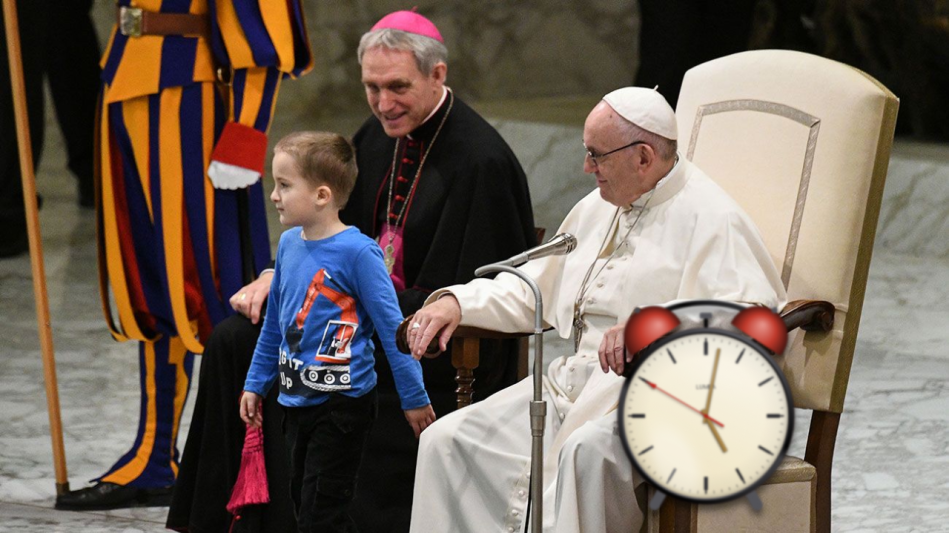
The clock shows 5:01:50
